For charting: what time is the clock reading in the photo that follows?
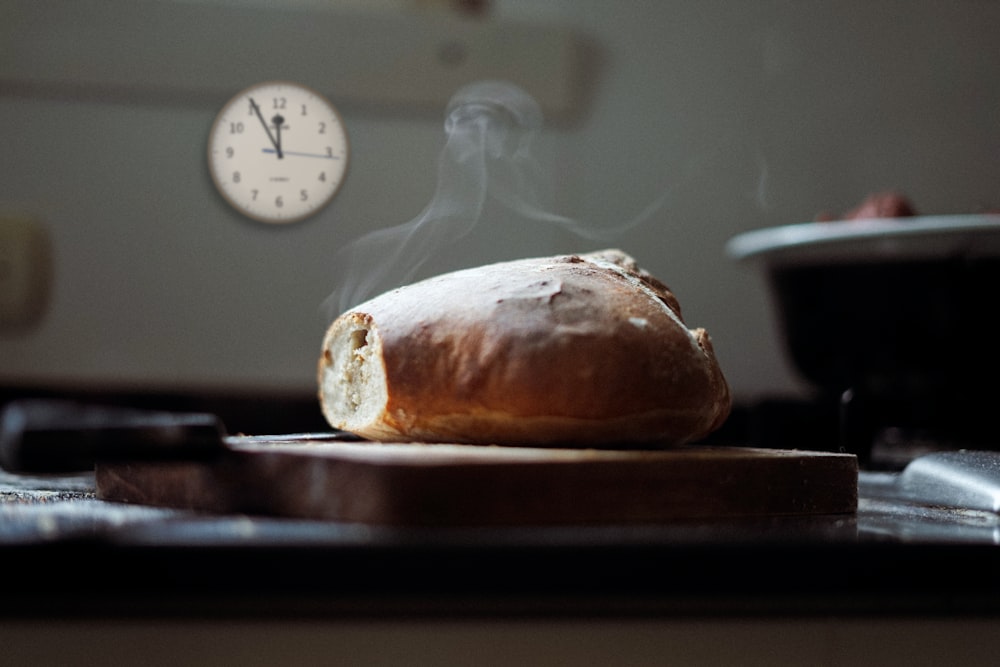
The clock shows 11:55:16
